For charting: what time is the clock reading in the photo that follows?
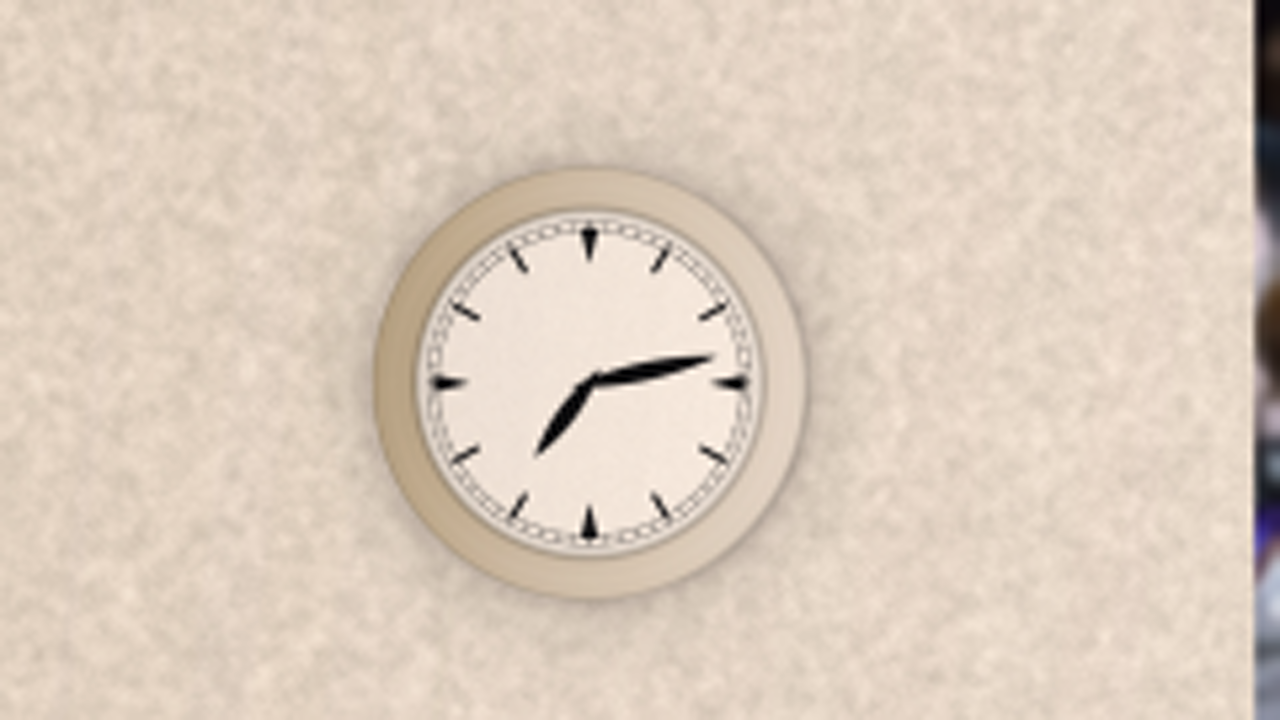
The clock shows 7:13
